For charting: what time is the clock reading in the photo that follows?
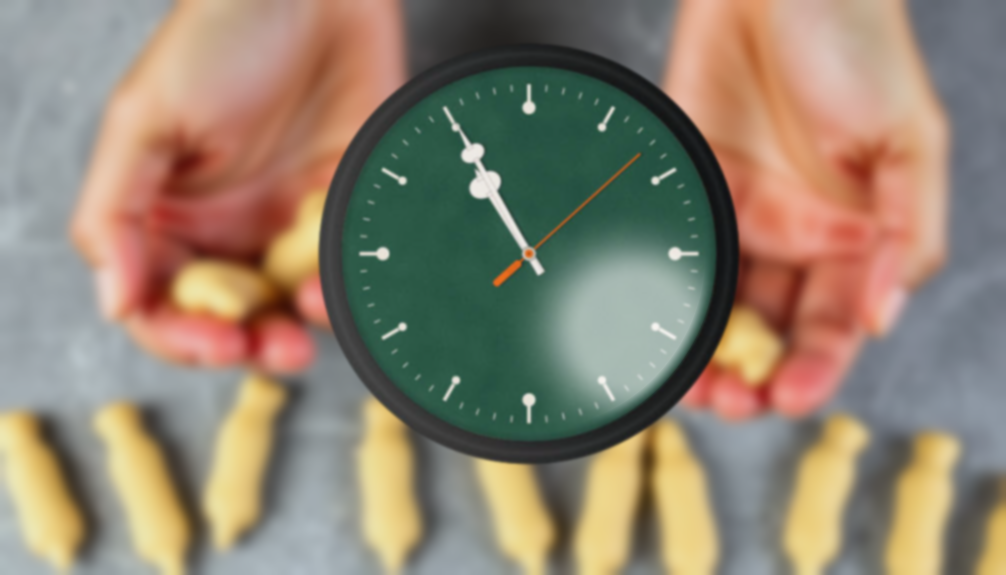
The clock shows 10:55:08
